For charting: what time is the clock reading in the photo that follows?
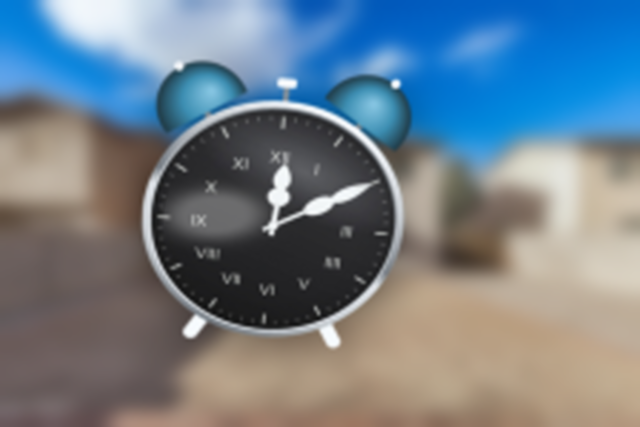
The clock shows 12:10
